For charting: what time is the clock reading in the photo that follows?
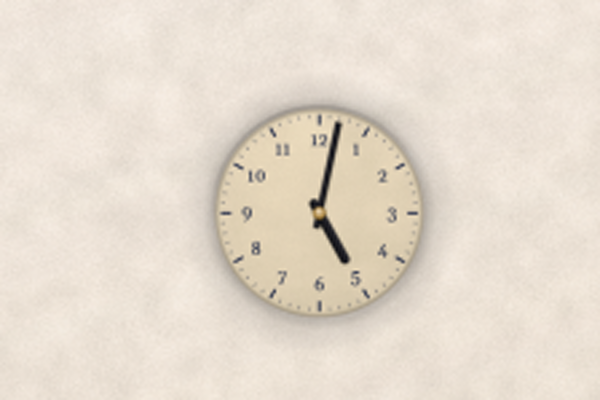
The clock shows 5:02
